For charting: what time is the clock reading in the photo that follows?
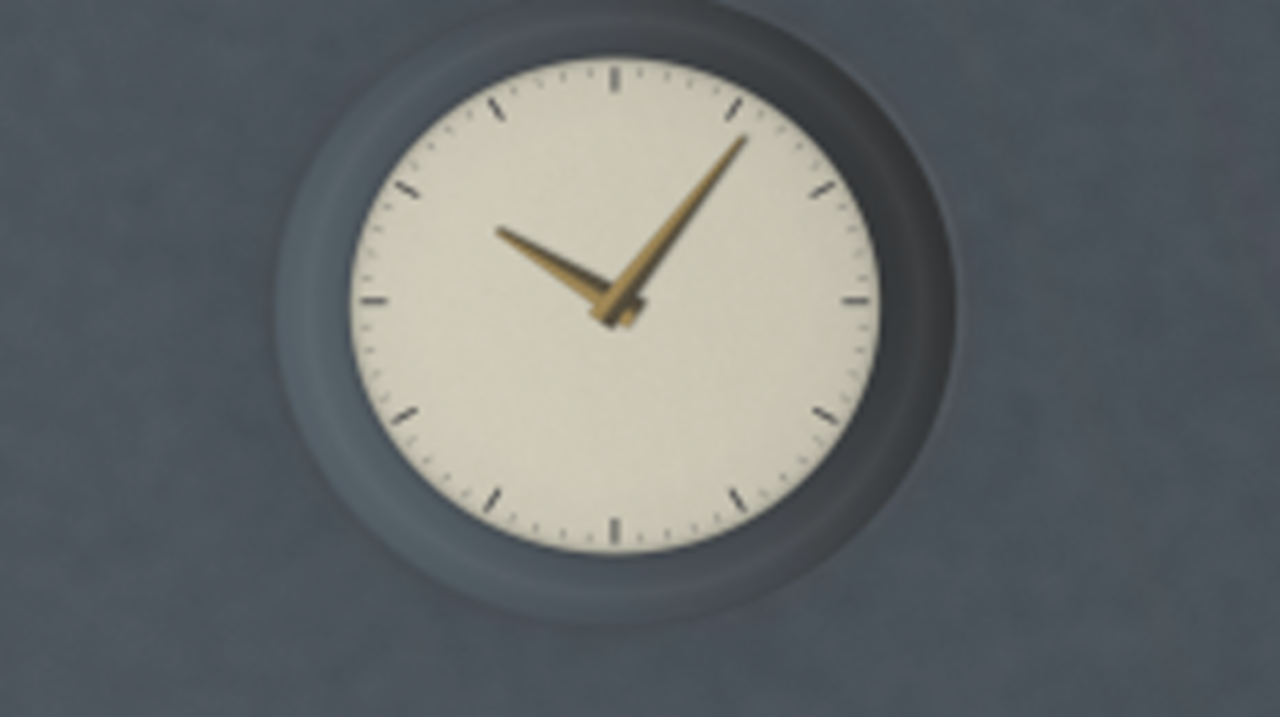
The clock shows 10:06
